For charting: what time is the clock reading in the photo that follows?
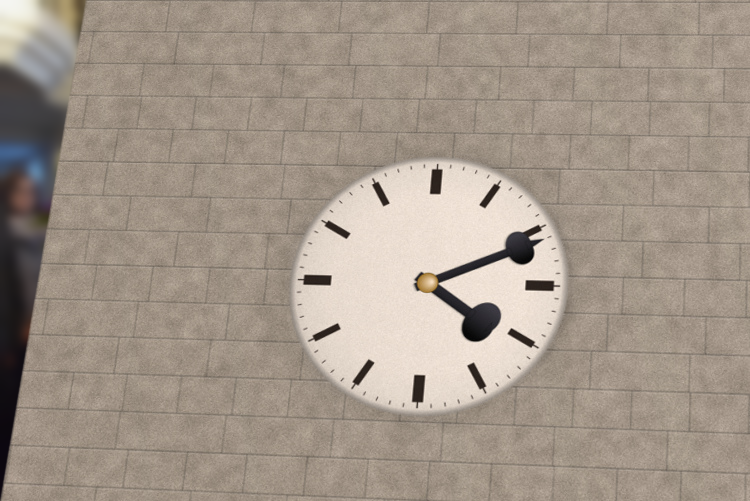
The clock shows 4:11
